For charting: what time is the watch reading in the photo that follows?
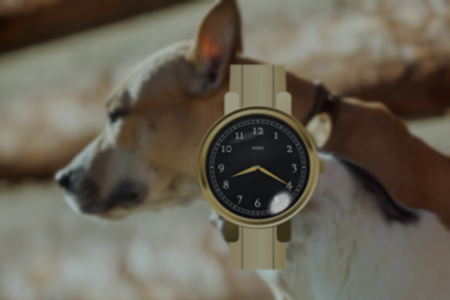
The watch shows 8:20
